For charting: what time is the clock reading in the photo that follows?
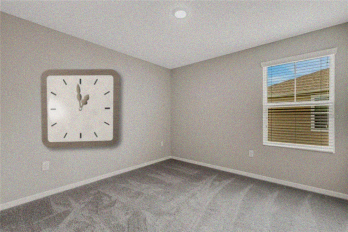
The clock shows 12:59
